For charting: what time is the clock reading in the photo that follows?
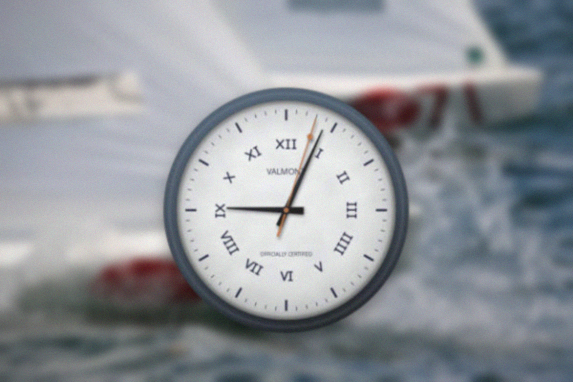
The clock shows 9:04:03
